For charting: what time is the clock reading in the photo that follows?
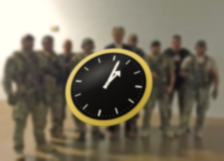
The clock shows 1:02
